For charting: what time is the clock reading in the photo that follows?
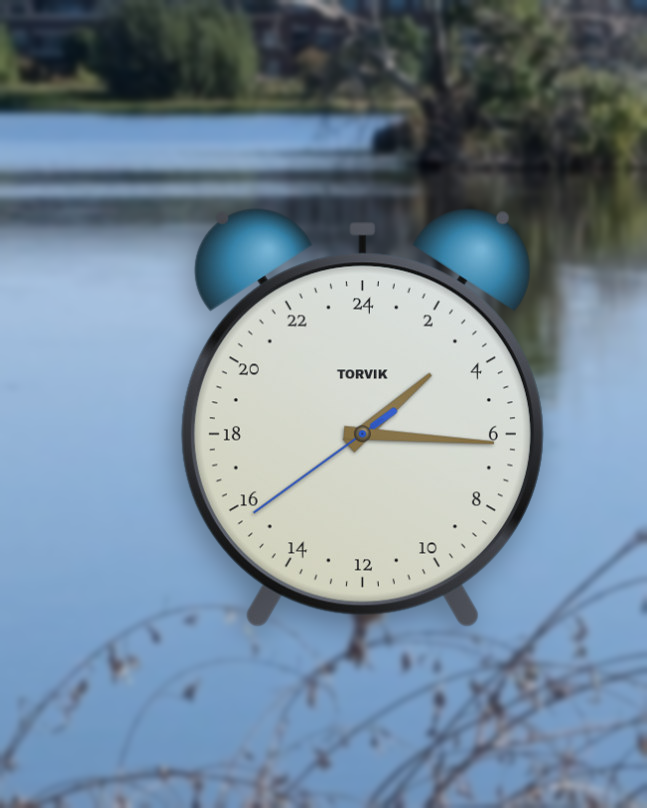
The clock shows 3:15:39
